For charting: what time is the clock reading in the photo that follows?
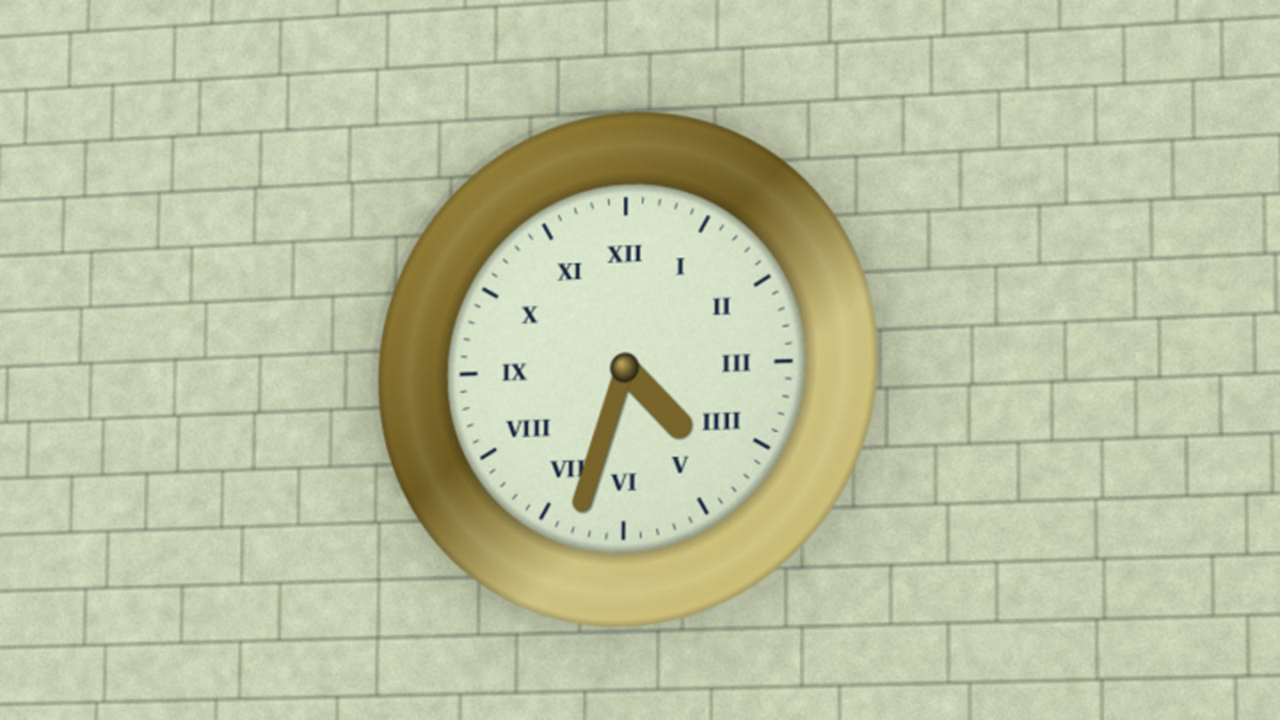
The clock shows 4:33
